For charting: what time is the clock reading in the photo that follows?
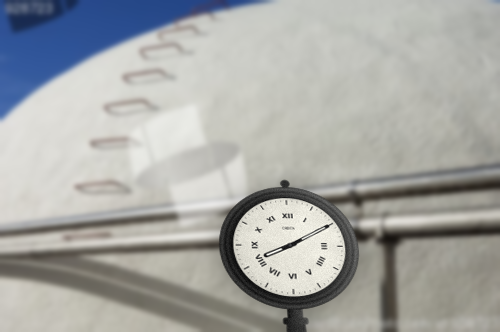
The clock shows 8:10
